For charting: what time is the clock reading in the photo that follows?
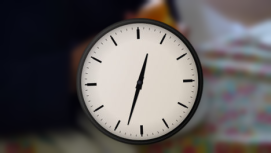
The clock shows 12:33
